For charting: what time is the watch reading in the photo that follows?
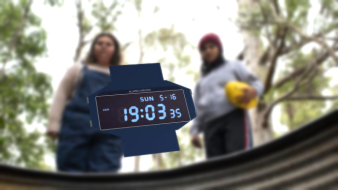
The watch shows 19:03:35
